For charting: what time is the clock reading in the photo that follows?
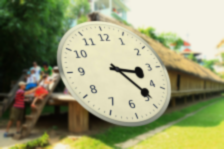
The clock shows 3:24
